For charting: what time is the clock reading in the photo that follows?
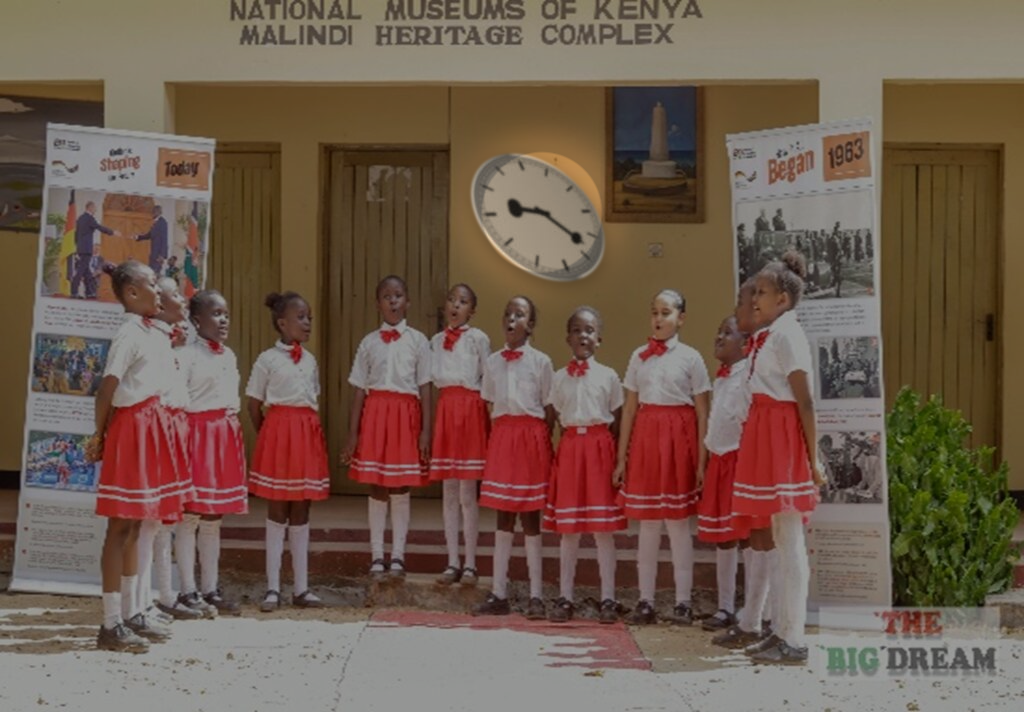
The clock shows 9:23
